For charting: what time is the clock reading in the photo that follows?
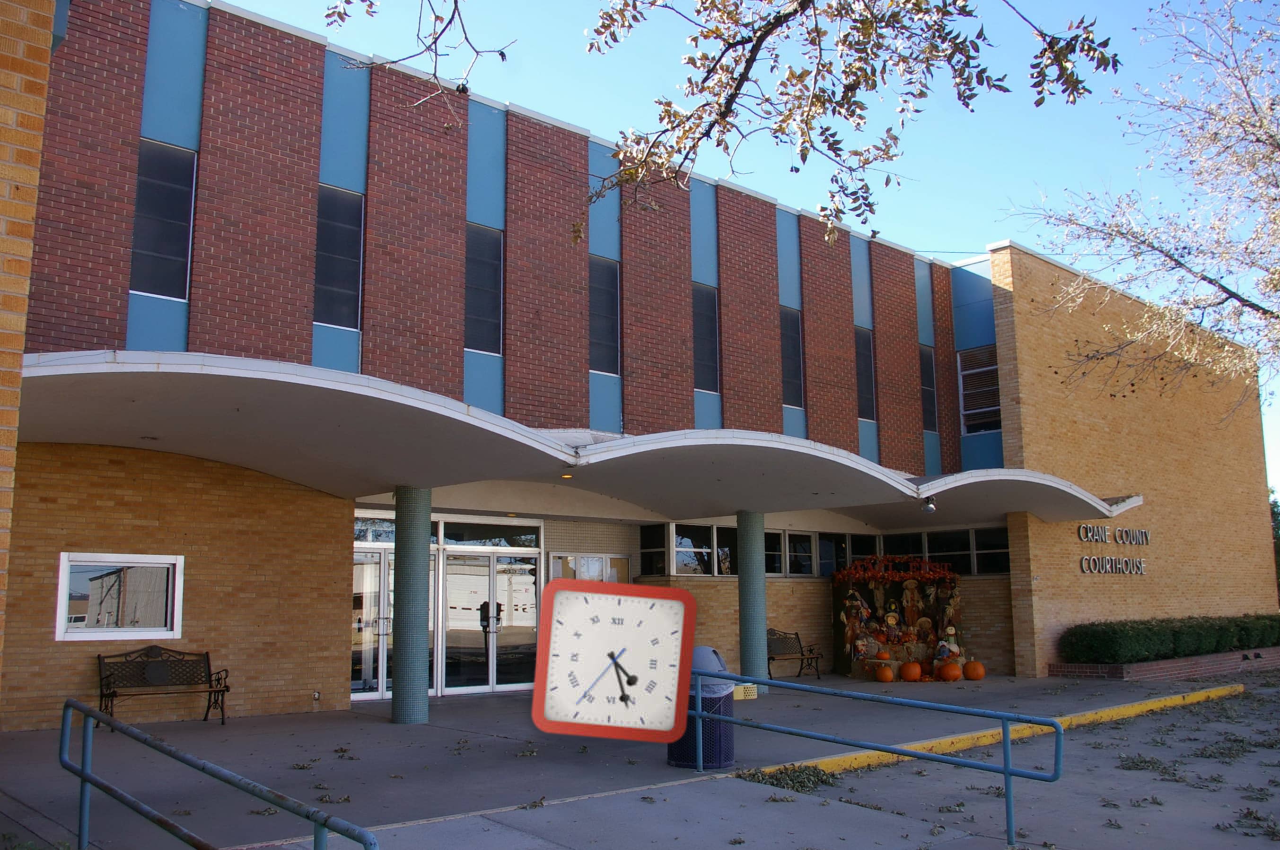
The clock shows 4:26:36
